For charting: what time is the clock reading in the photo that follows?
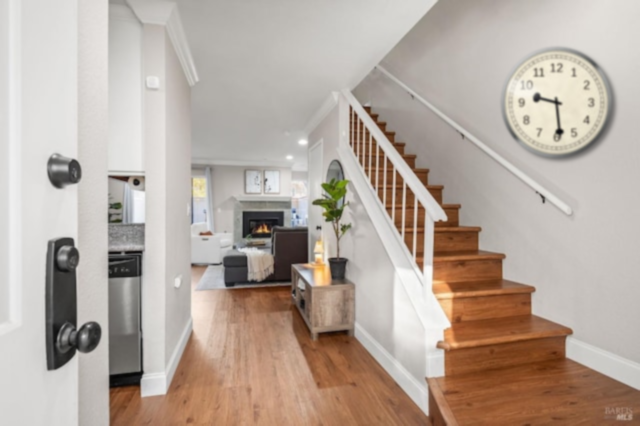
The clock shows 9:29
